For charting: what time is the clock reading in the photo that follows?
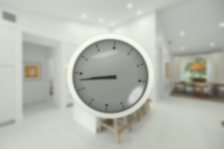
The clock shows 8:43
